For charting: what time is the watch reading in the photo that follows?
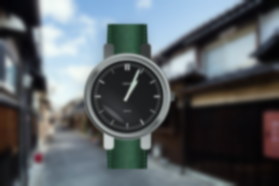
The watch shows 1:04
